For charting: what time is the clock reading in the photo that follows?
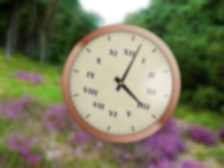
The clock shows 4:02
